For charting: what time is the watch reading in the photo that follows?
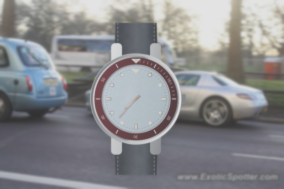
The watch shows 7:37
